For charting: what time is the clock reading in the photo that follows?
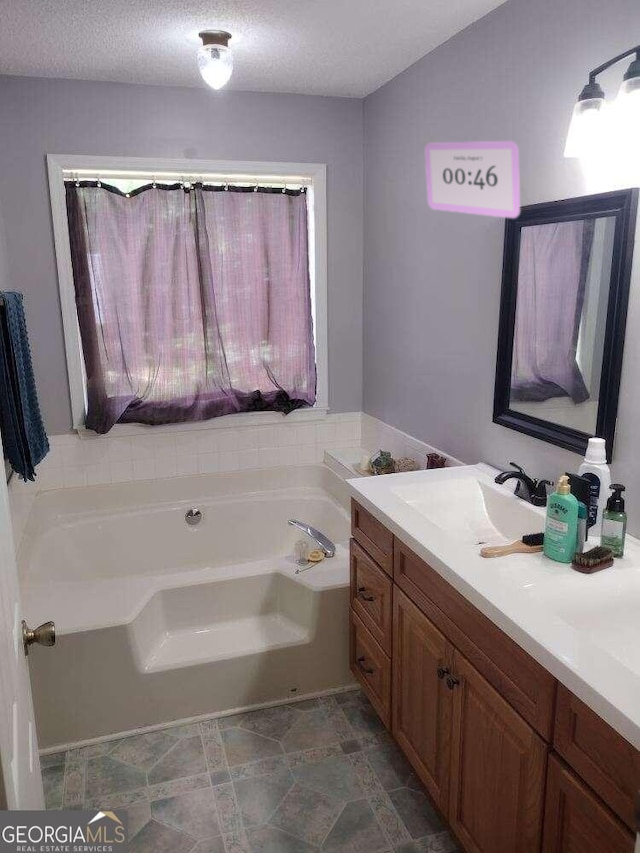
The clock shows 0:46
